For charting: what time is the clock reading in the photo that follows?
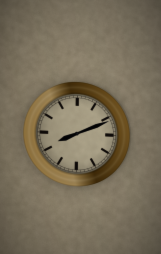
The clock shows 8:11
